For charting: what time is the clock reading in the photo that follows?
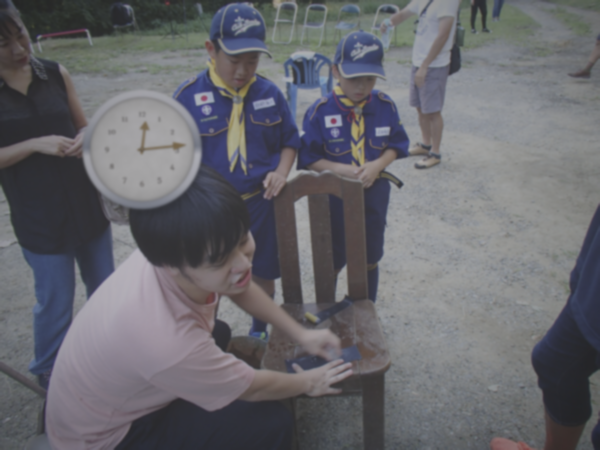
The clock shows 12:14
